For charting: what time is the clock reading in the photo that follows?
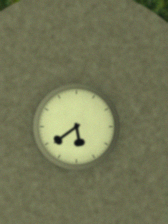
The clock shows 5:39
